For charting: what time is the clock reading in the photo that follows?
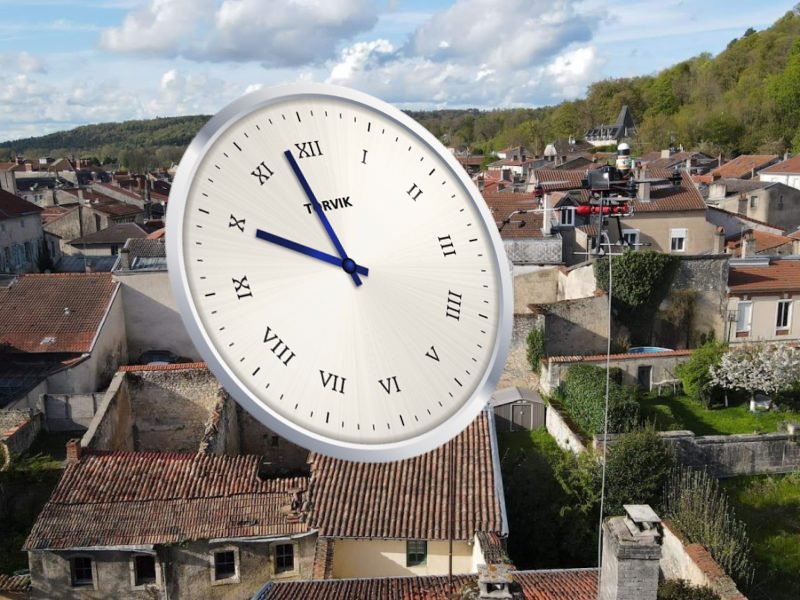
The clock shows 9:58
